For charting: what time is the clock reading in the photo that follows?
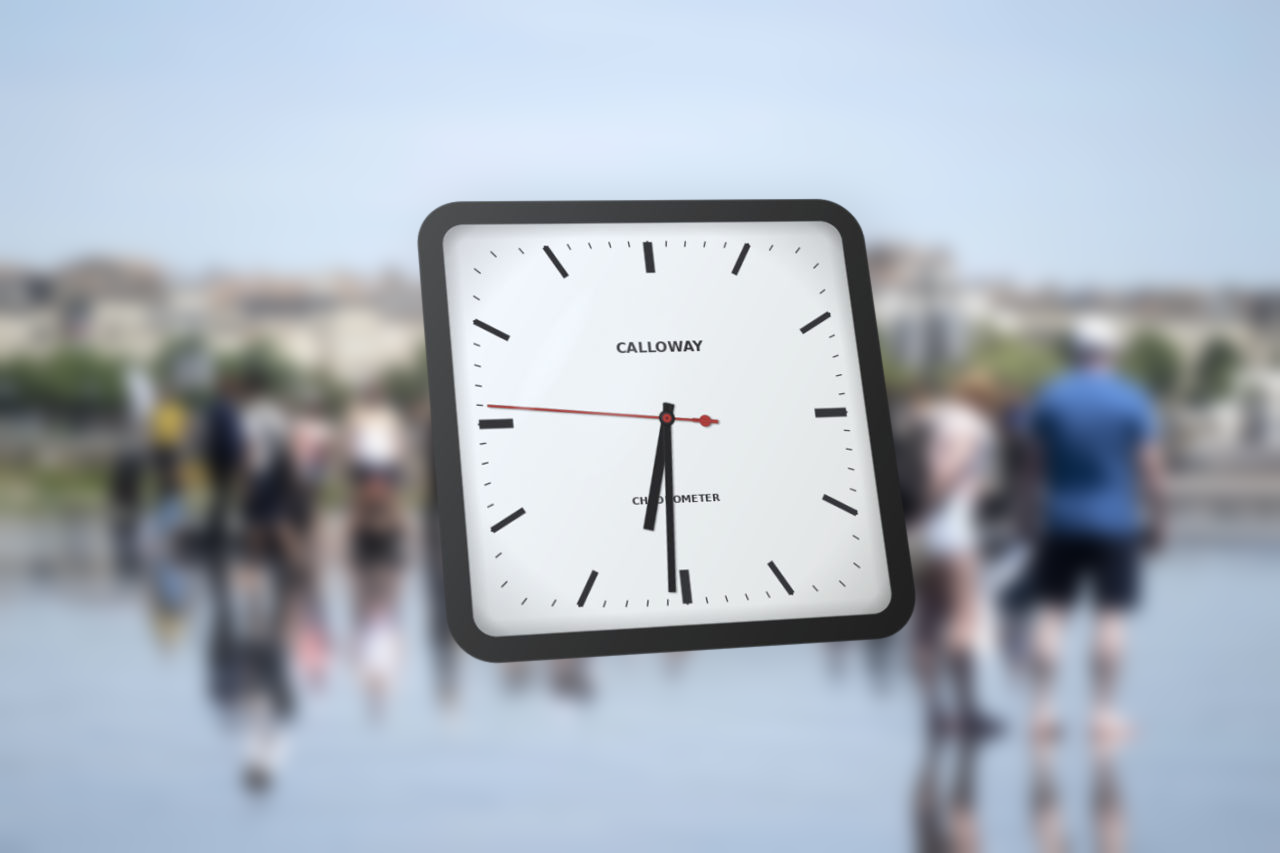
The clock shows 6:30:46
